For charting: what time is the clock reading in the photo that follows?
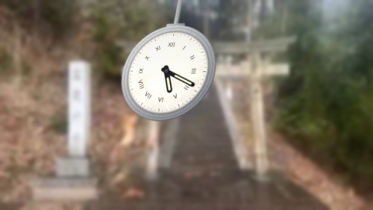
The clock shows 5:19
